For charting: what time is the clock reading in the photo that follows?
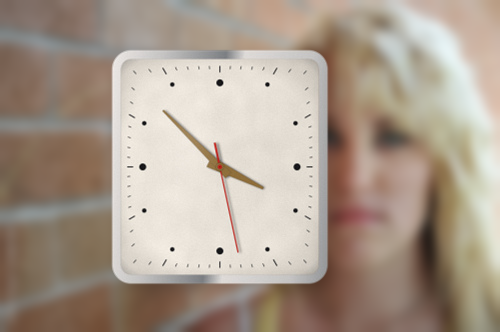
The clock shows 3:52:28
